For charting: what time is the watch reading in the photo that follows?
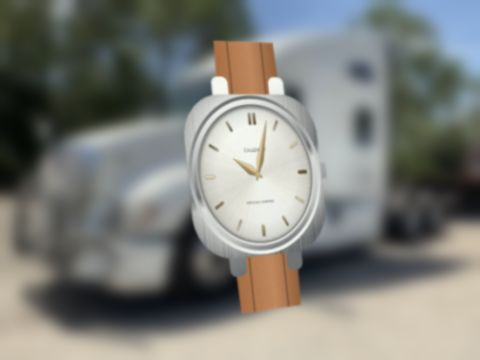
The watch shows 10:03
